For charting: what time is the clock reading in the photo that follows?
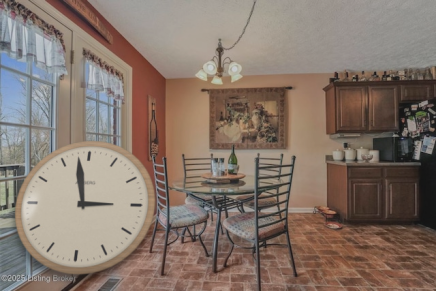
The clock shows 2:58
